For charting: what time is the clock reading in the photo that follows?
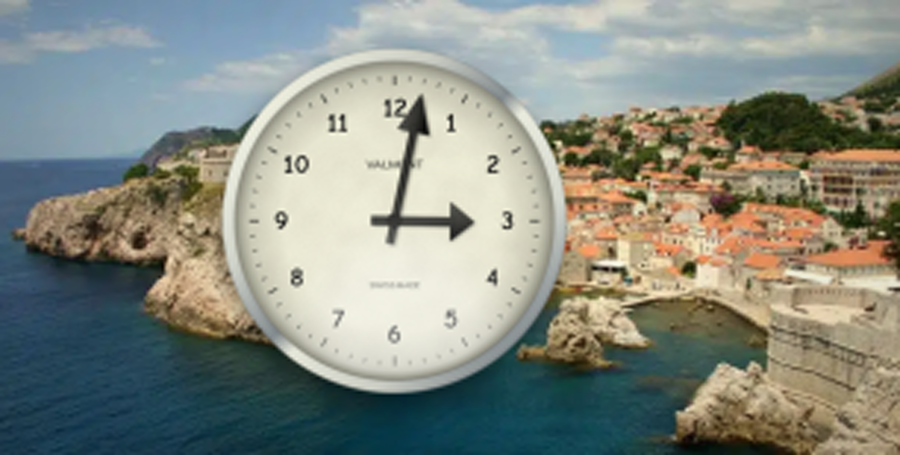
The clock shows 3:02
